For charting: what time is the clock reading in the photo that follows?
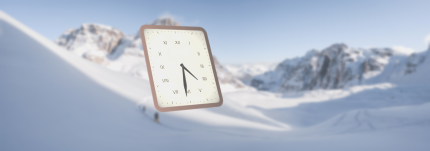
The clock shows 4:31
